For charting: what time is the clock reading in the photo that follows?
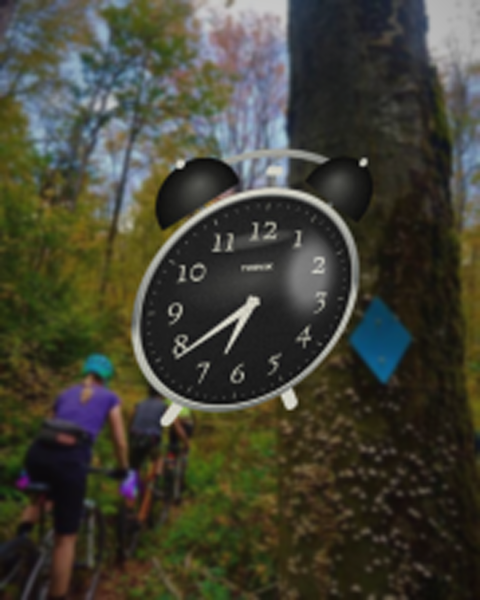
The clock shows 6:39
